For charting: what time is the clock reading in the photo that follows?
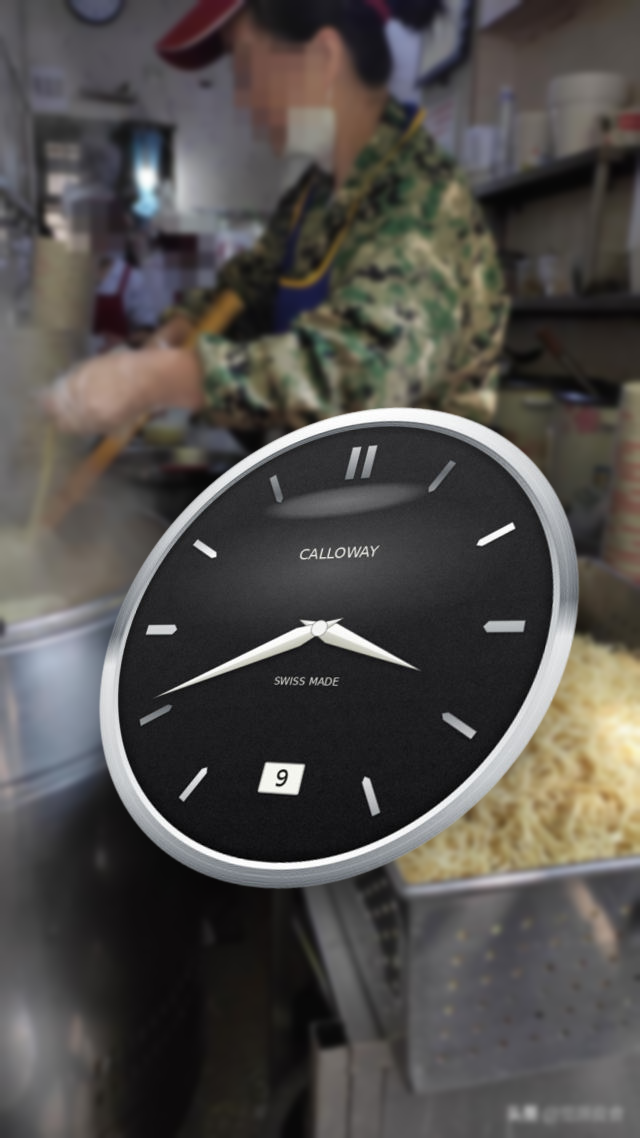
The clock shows 3:41
